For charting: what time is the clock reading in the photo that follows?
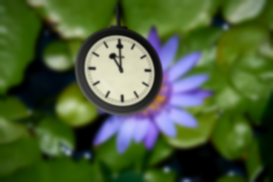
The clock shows 11:00
